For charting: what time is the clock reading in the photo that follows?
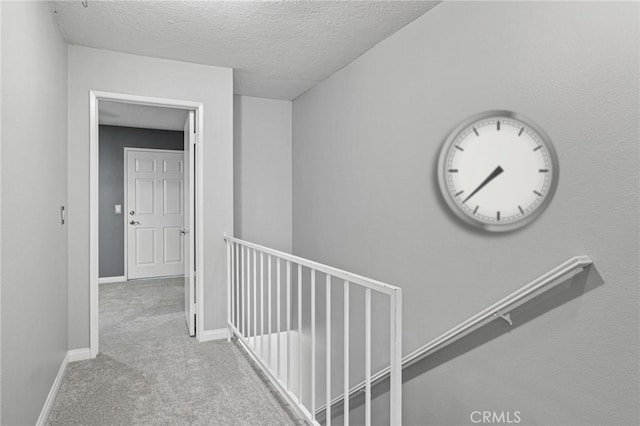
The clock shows 7:38
